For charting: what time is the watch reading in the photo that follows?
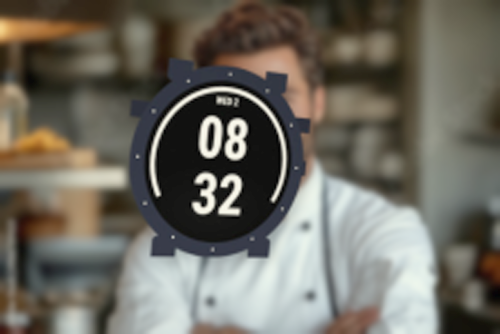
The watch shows 8:32
